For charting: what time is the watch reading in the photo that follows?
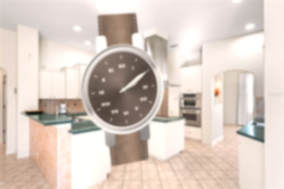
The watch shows 2:10
